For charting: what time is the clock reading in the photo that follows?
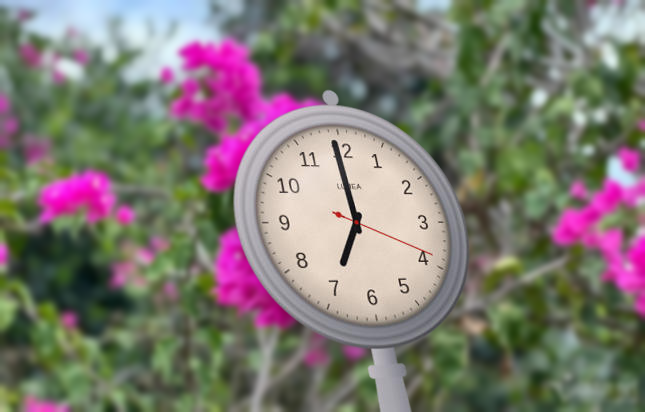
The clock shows 6:59:19
